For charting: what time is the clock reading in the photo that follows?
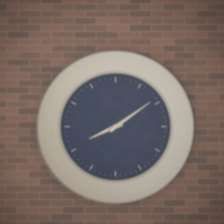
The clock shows 8:09
